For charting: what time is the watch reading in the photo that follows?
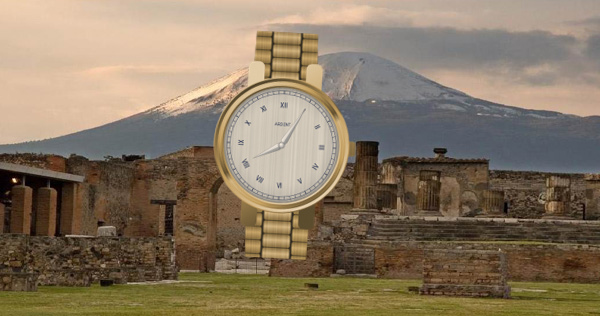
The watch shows 8:05
